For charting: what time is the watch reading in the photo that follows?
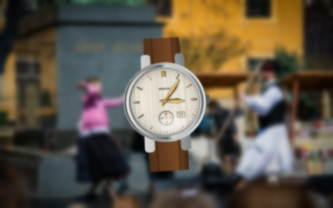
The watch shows 3:06
